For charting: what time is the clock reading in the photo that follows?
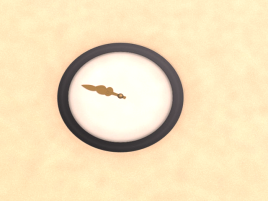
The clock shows 9:48
